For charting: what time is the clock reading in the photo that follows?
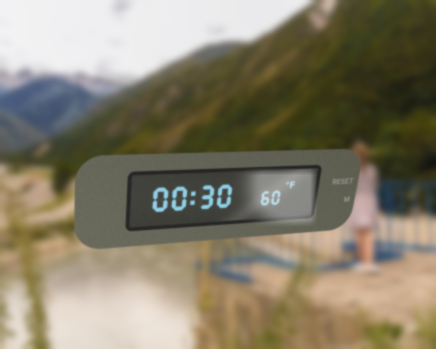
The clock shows 0:30
